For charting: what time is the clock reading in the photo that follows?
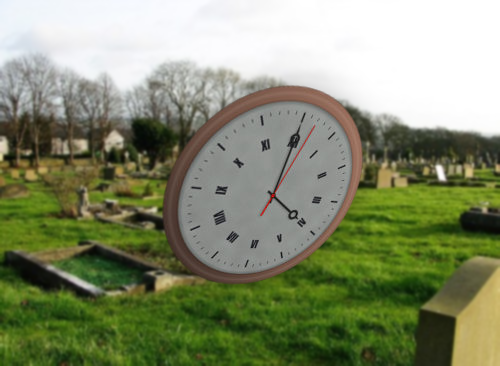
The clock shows 4:00:02
